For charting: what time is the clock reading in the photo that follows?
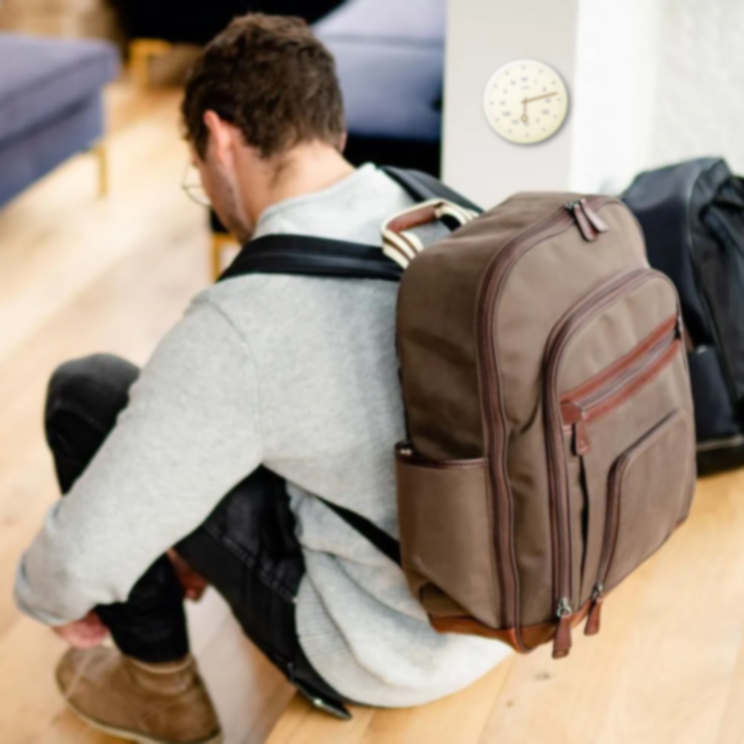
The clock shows 6:13
